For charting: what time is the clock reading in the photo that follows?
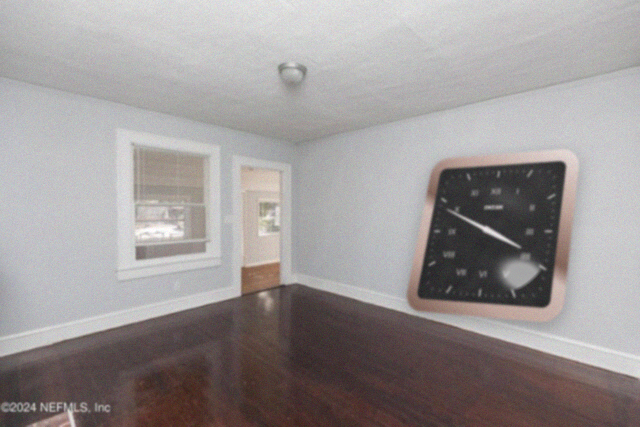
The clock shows 3:49
